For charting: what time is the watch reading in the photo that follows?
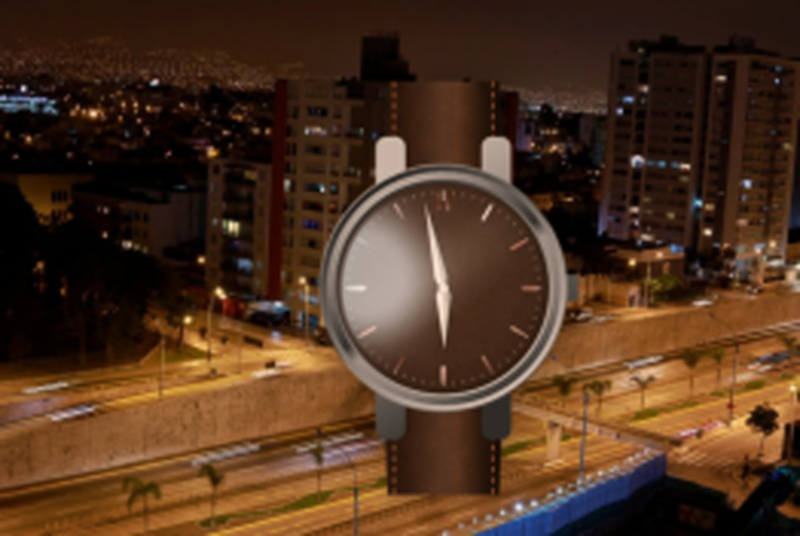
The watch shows 5:58
